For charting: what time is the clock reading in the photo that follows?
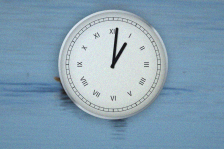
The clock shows 1:01
